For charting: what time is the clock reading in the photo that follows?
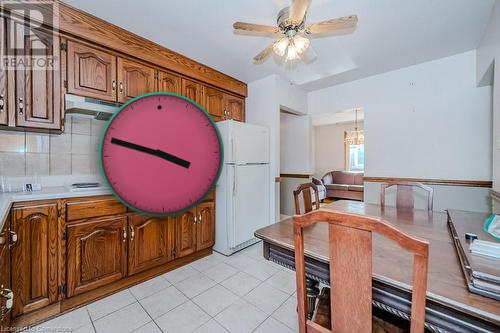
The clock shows 3:48
